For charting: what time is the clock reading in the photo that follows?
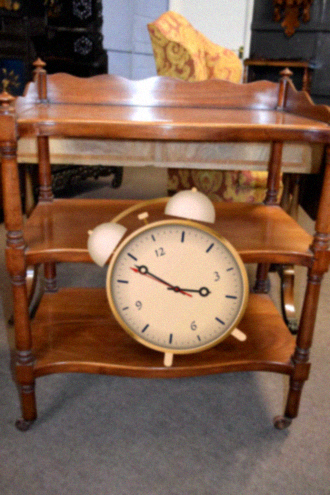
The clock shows 3:53:53
